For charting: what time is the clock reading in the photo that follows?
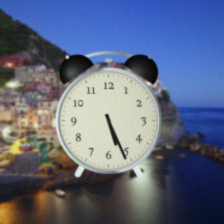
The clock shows 5:26
